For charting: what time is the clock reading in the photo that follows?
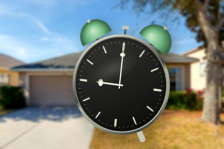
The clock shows 9:00
